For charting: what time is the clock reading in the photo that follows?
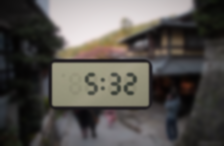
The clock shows 5:32
